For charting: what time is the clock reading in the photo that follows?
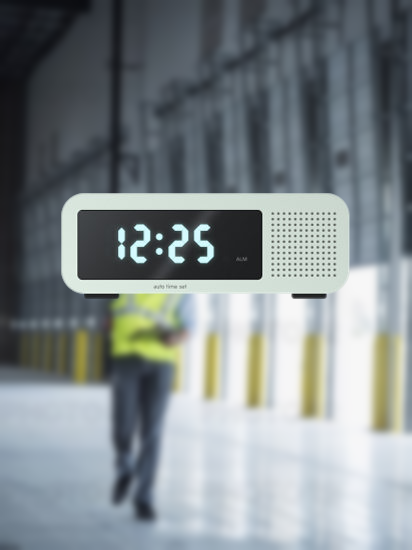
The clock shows 12:25
